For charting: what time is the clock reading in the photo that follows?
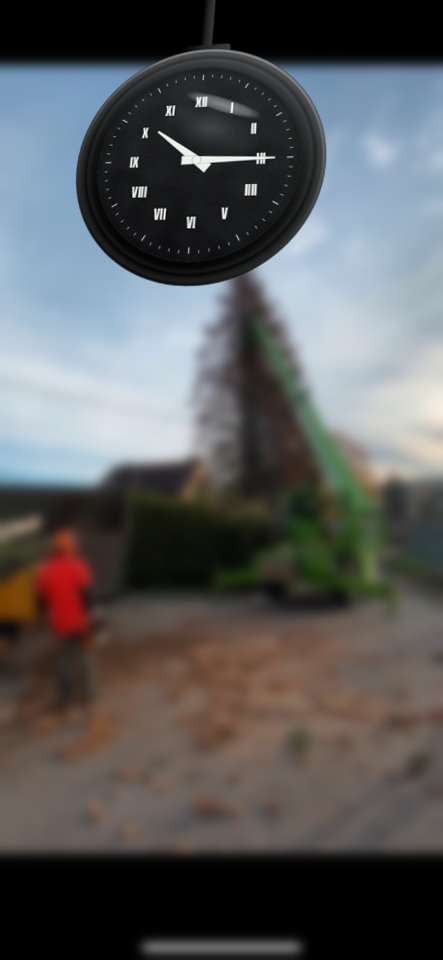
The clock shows 10:15
